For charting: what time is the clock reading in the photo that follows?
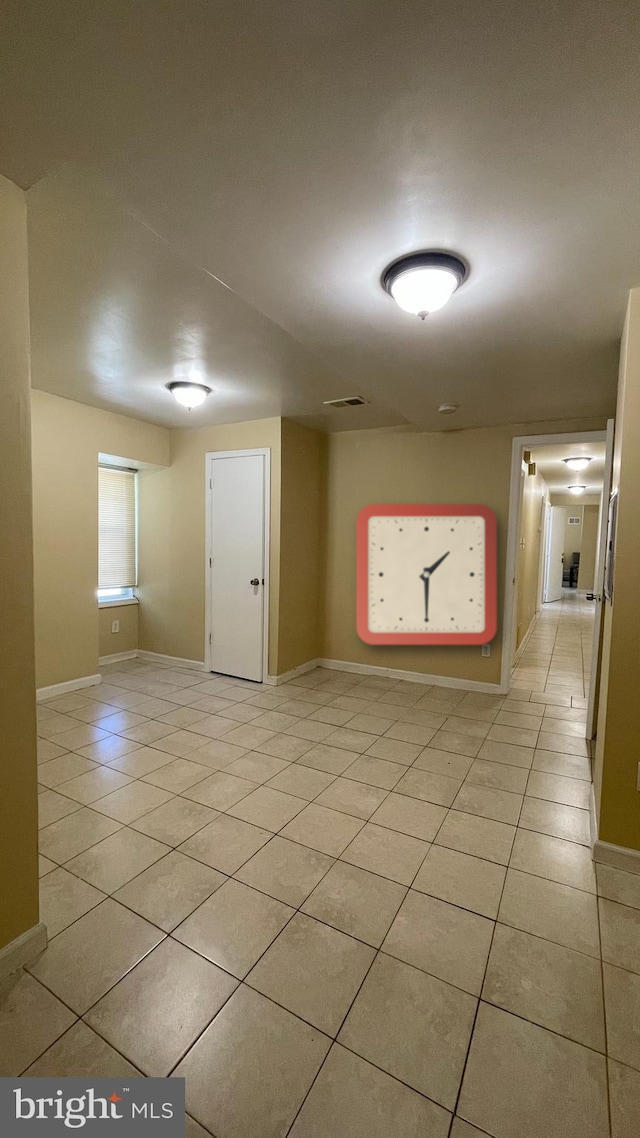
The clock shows 1:30
